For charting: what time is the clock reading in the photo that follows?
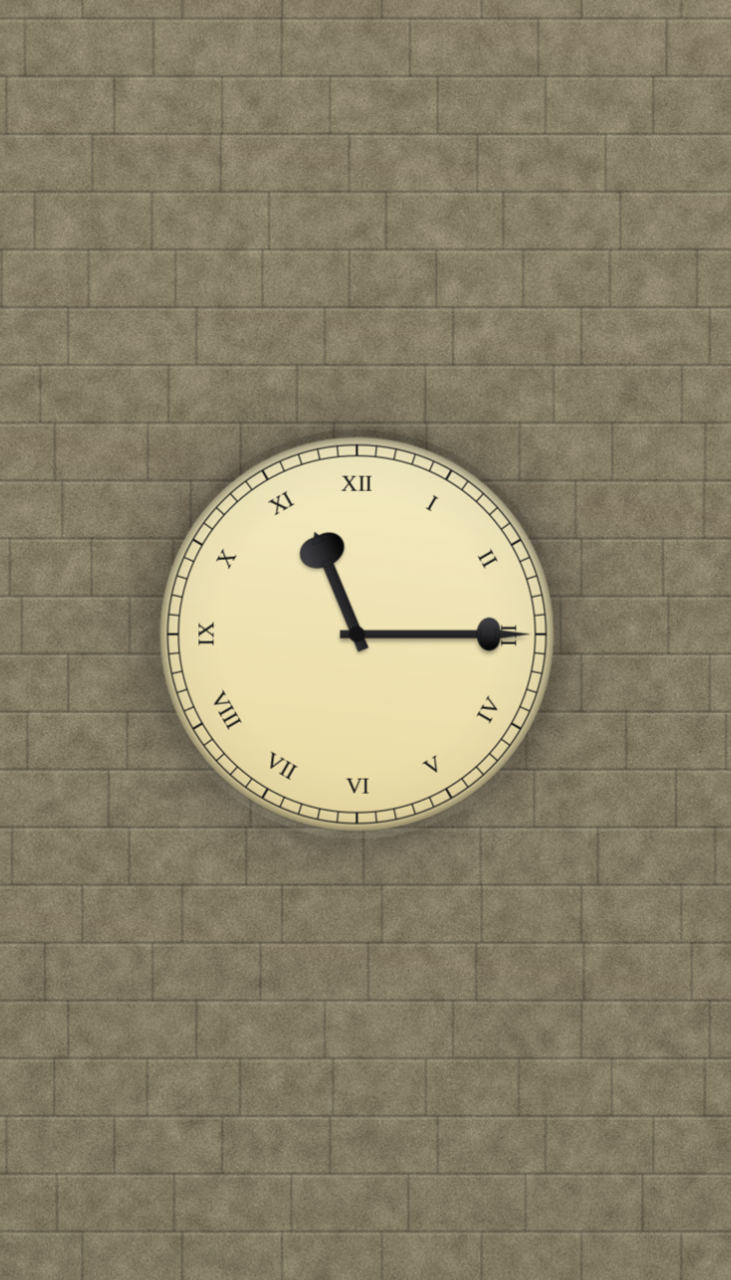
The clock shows 11:15
